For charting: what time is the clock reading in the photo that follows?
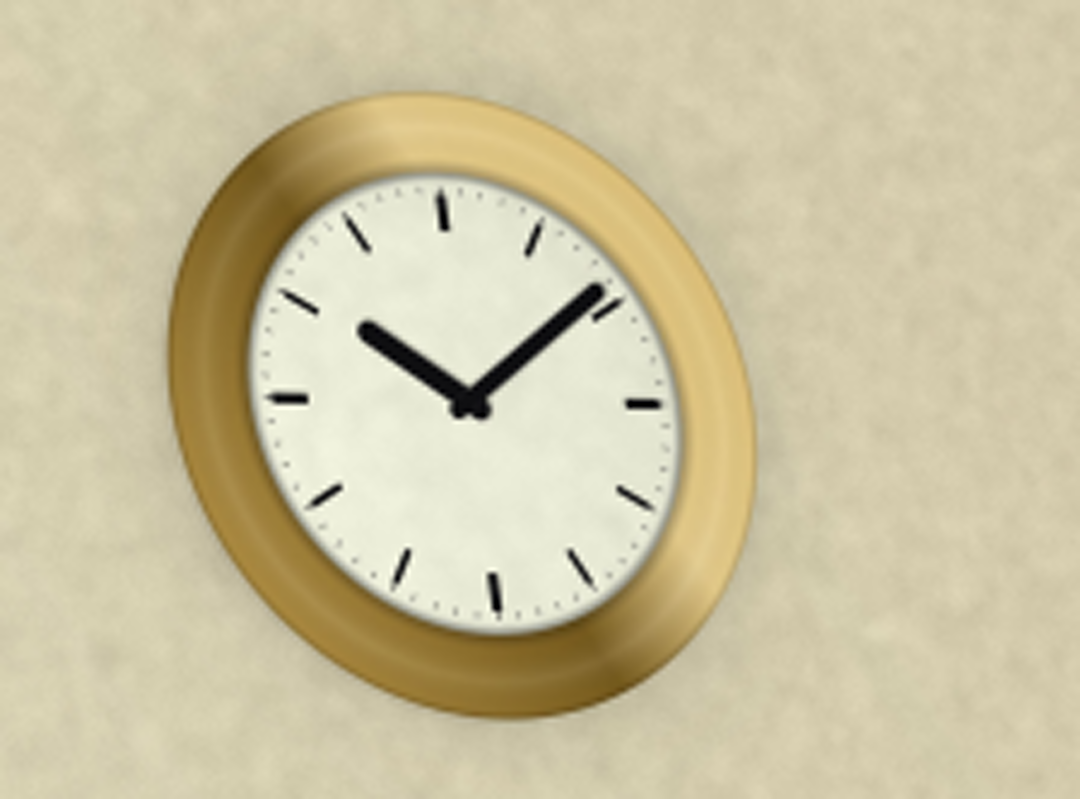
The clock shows 10:09
